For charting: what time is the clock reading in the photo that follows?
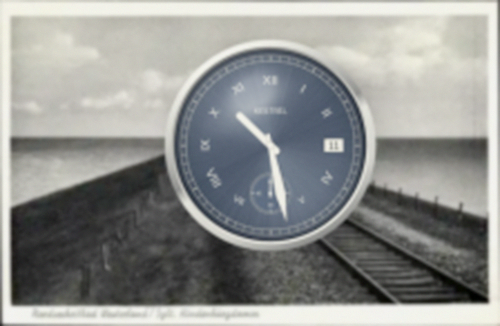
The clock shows 10:28
